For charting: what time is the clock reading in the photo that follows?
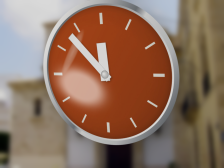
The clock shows 11:53
